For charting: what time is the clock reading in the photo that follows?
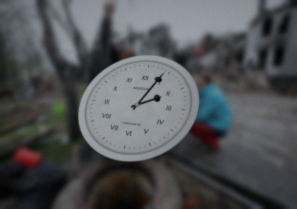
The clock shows 2:04
